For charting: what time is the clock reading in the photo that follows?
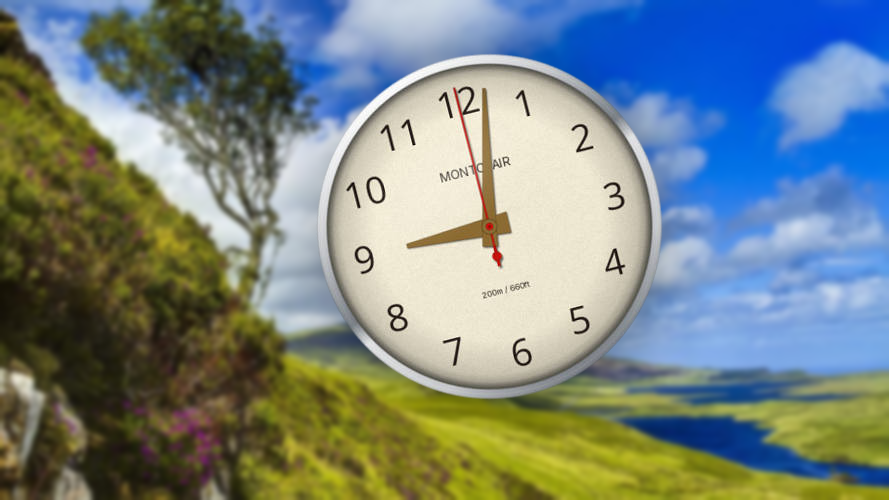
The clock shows 9:02:00
